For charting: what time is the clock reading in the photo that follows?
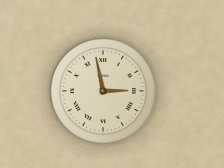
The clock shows 2:58
